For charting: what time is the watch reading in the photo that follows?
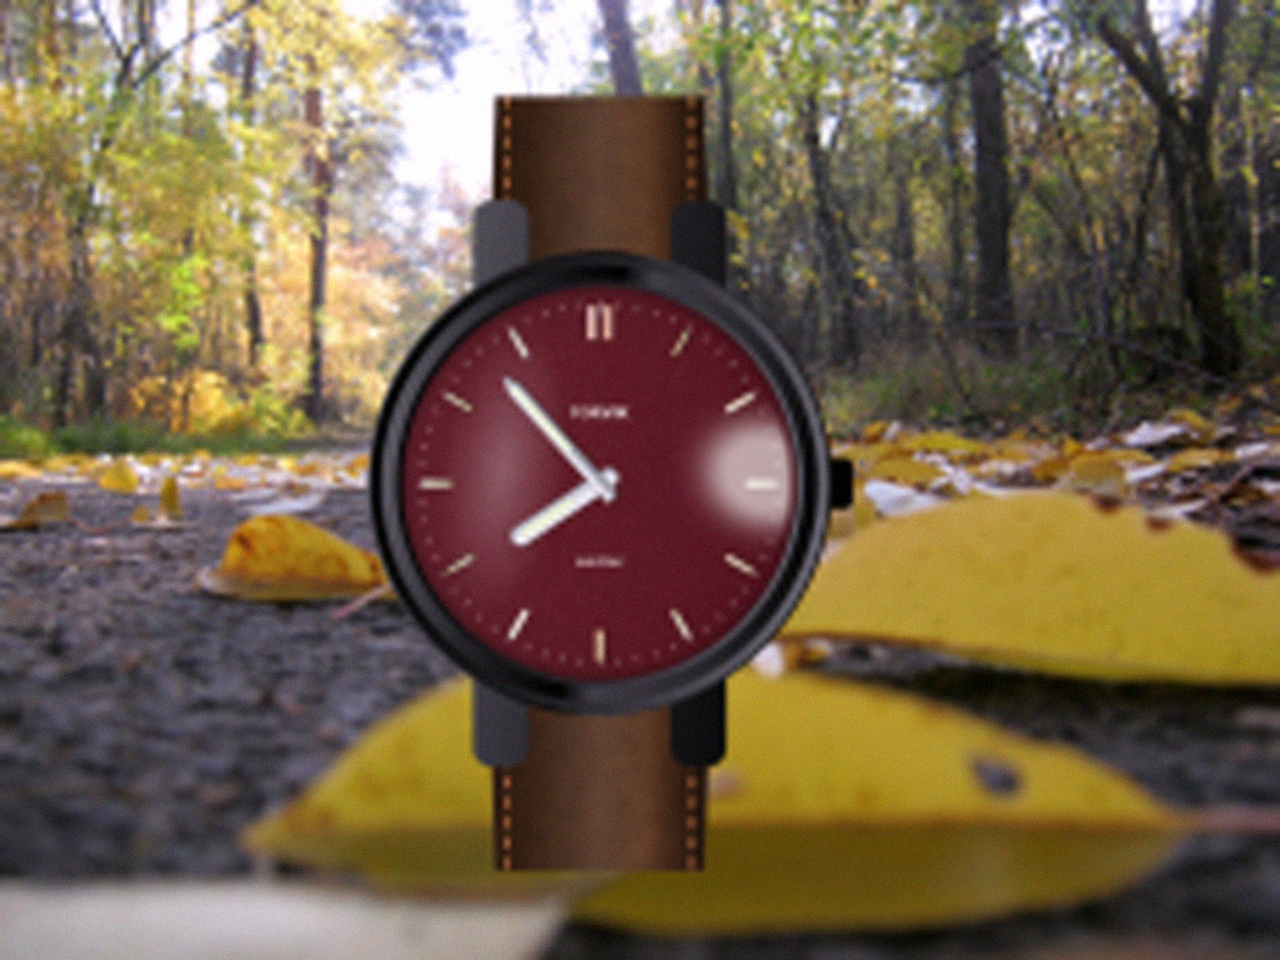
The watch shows 7:53
